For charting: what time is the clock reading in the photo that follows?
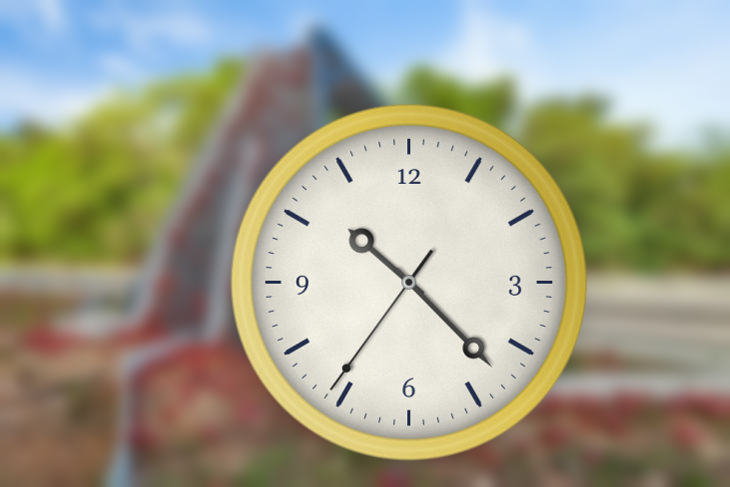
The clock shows 10:22:36
